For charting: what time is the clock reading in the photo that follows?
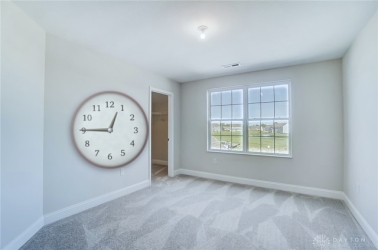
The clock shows 12:45
